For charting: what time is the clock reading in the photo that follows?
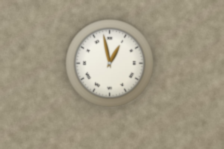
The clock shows 12:58
